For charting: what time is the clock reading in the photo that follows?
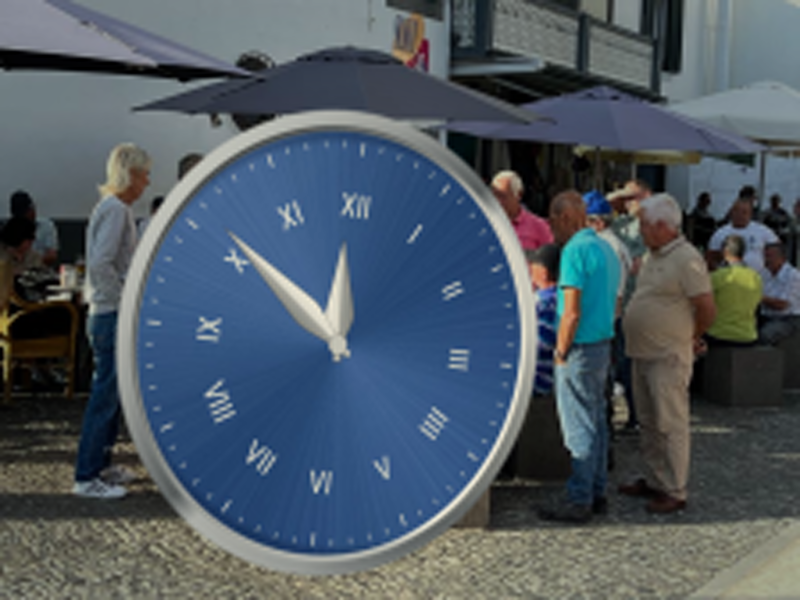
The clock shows 11:51
